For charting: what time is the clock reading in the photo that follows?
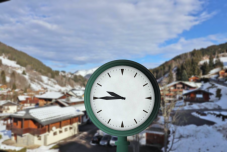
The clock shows 9:45
